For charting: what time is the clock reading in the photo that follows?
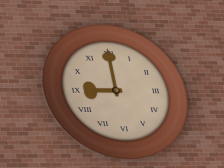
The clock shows 9:00
